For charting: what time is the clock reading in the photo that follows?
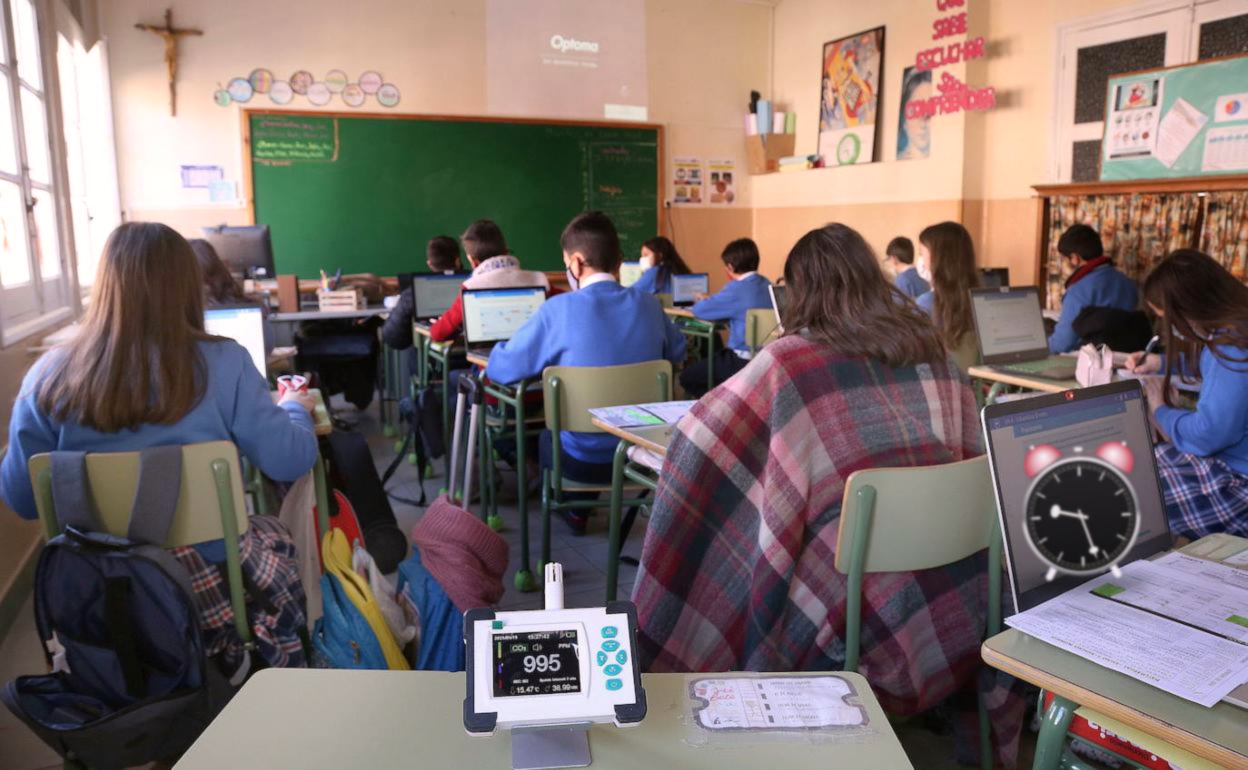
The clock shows 9:27
